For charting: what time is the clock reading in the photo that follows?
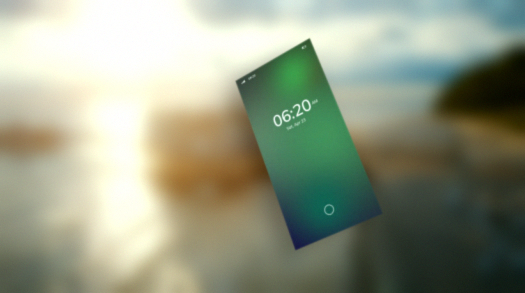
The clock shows 6:20
